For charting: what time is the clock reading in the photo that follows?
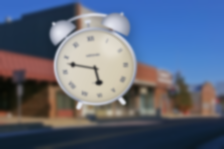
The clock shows 5:48
